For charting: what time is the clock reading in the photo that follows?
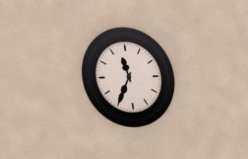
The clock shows 11:35
